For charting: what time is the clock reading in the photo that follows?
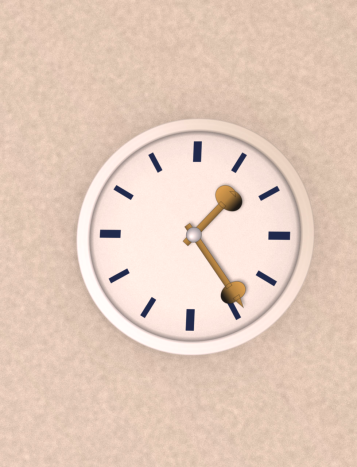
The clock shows 1:24
